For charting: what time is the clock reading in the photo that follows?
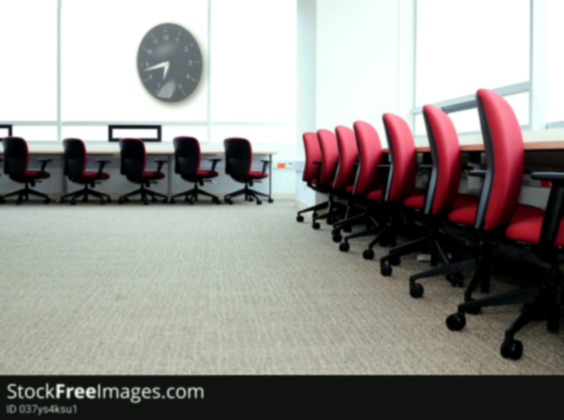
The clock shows 6:43
